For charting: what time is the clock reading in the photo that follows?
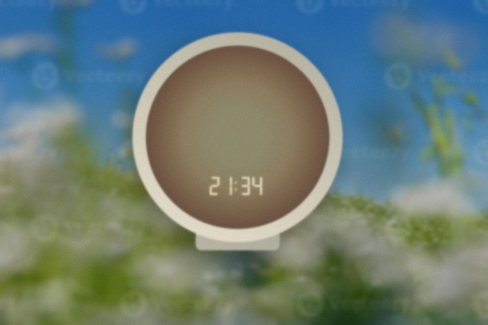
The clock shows 21:34
